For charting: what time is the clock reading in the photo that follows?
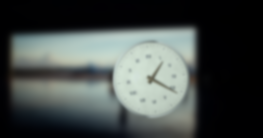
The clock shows 1:21
